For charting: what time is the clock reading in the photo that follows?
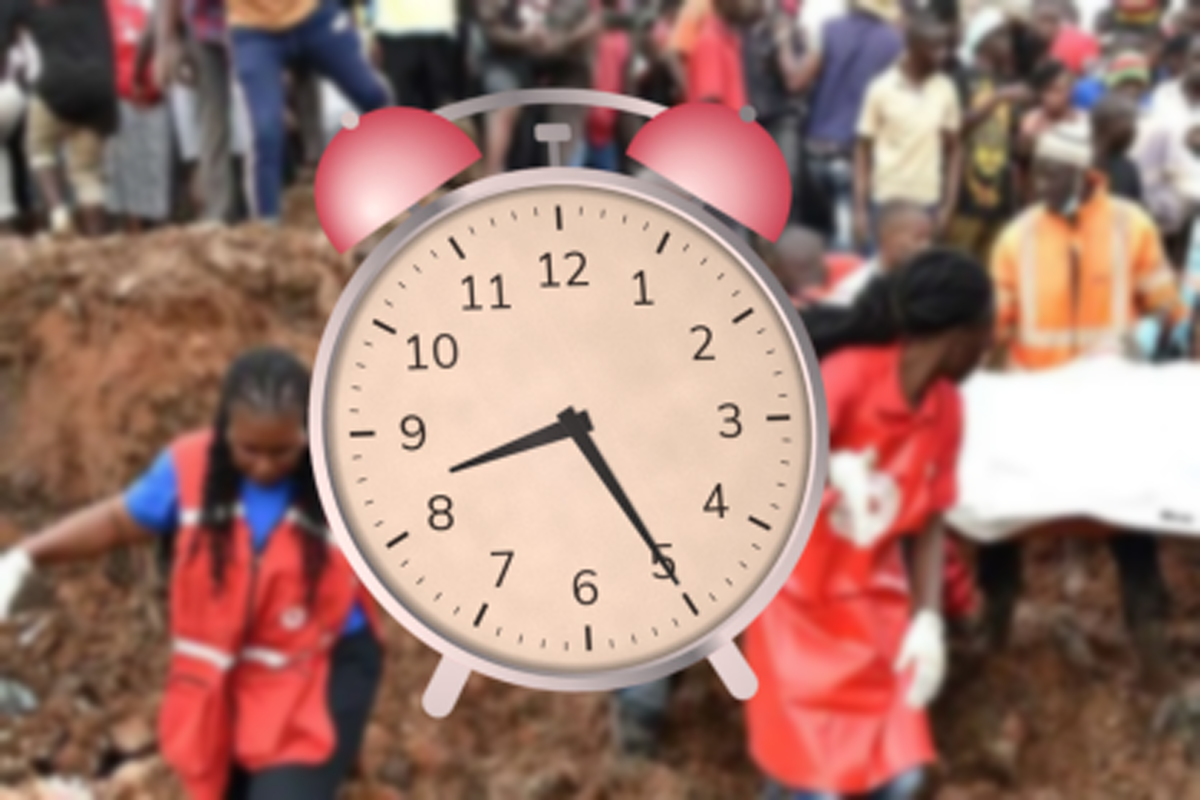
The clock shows 8:25
